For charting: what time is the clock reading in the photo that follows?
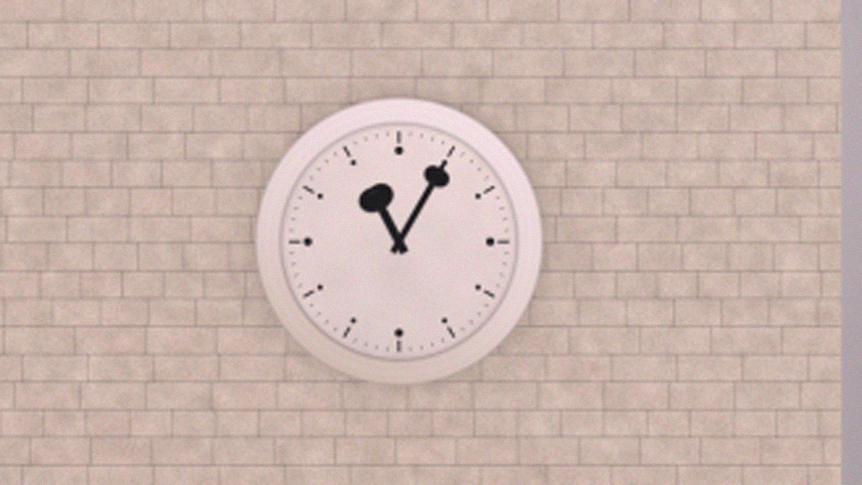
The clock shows 11:05
